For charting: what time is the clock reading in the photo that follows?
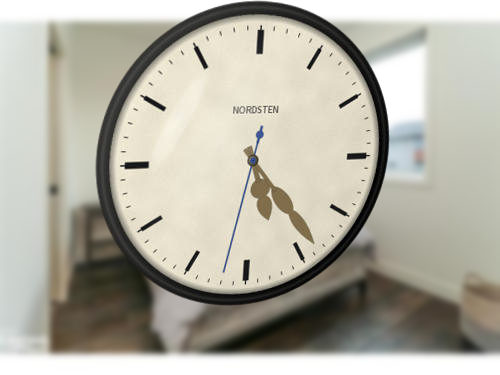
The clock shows 5:23:32
